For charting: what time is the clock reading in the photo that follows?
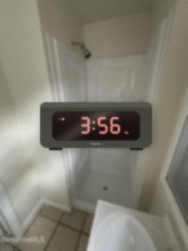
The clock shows 3:56
